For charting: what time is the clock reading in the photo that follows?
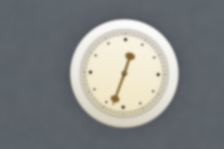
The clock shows 12:33
